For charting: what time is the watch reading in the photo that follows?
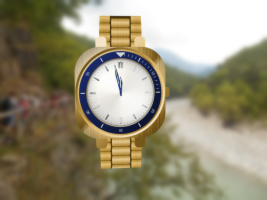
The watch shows 11:58
